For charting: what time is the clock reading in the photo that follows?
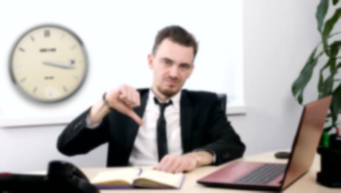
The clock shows 3:17
